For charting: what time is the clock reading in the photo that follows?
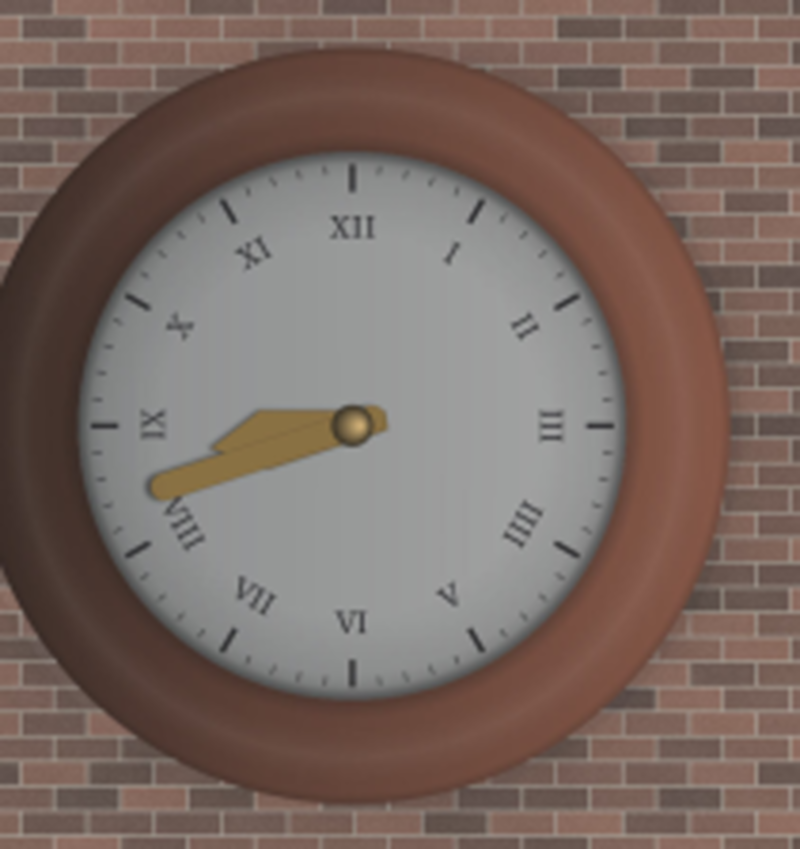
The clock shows 8:42
